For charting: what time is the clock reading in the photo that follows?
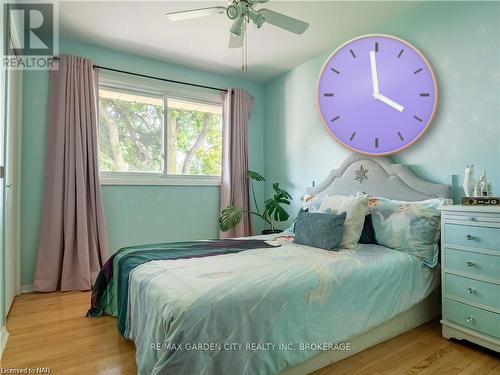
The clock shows 3:59
